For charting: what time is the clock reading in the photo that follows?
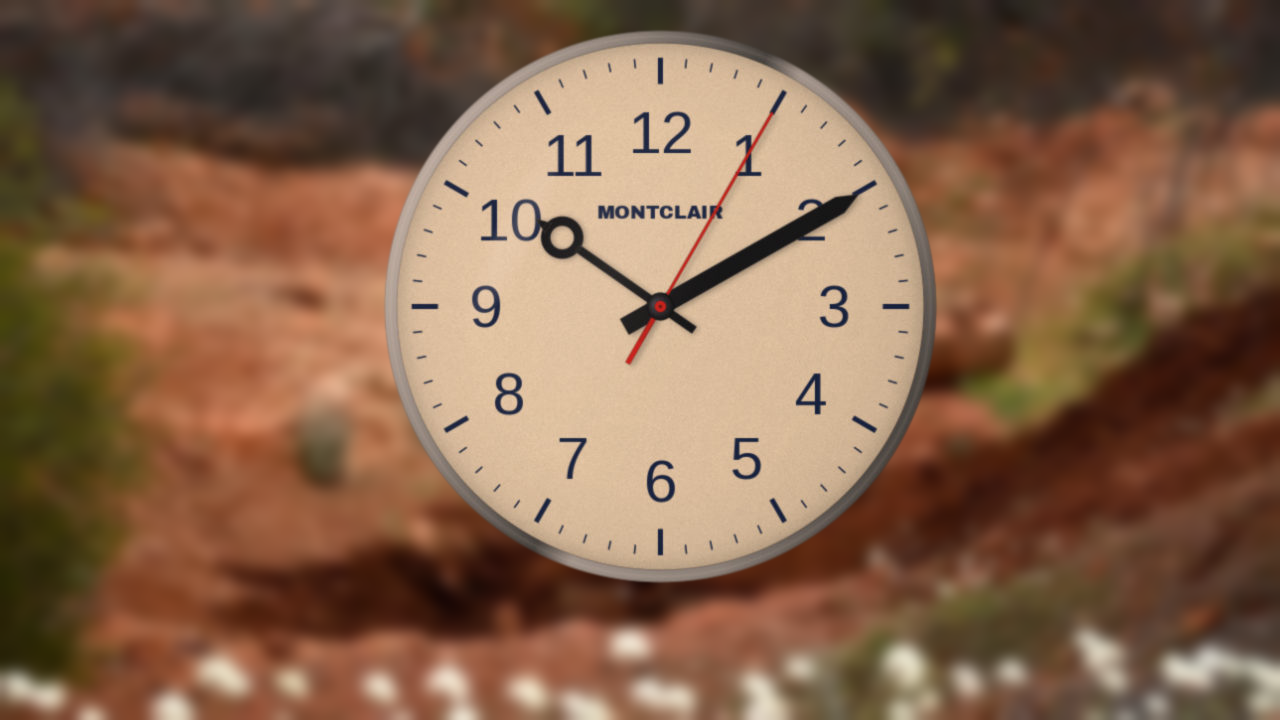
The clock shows 10:10:05
